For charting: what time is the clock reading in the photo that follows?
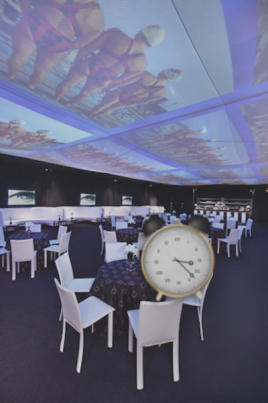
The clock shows 3:23
